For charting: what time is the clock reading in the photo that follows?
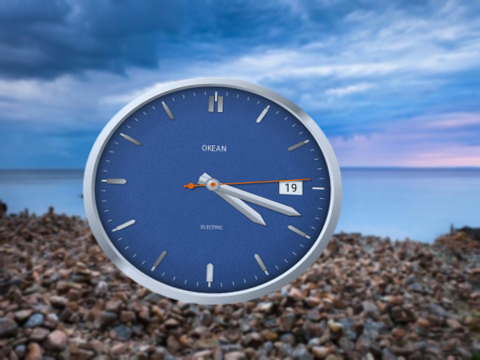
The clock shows 4:18:14
